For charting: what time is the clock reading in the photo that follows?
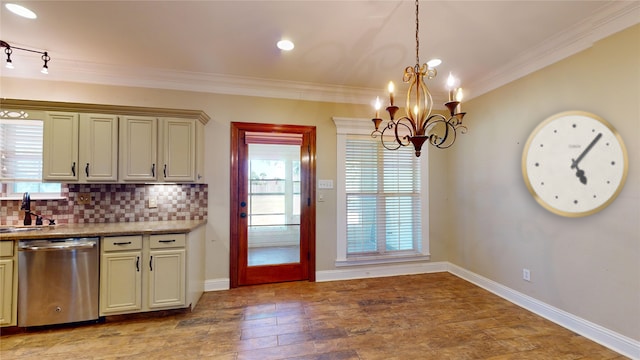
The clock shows 5:07
